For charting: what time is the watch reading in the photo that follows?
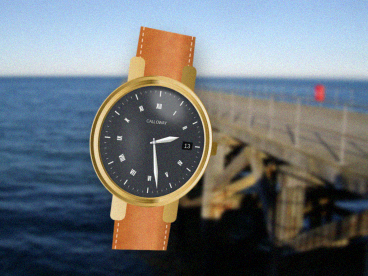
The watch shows 2:28
